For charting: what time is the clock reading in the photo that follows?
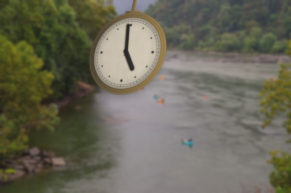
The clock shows 4:59
